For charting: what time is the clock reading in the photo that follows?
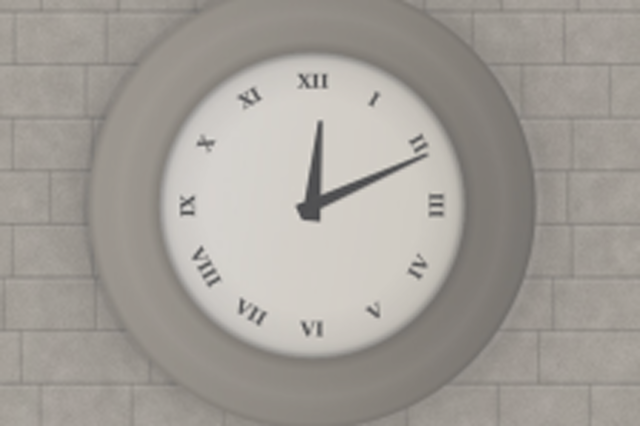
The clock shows 12:11
